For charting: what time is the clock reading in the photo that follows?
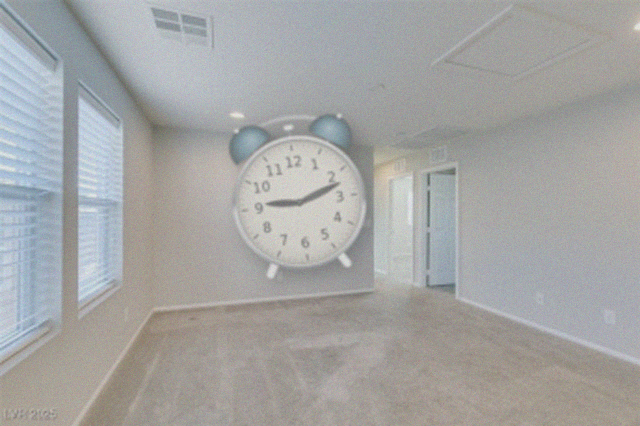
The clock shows 9:12
